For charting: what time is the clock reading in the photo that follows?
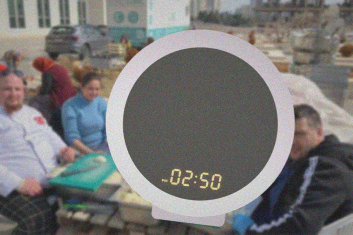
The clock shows 2:50
